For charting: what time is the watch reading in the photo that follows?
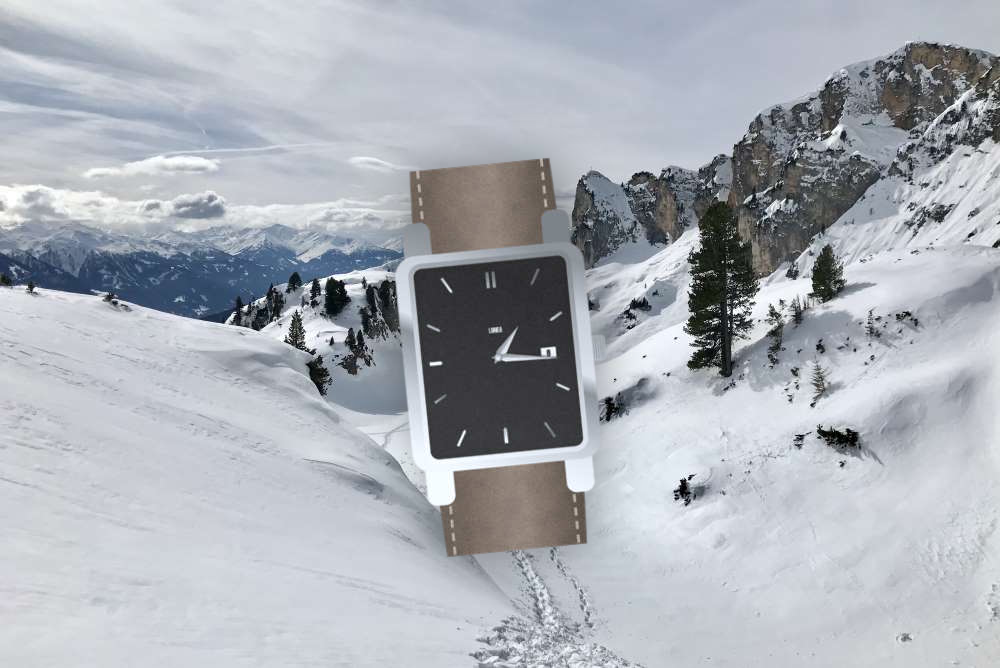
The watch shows 1:16
